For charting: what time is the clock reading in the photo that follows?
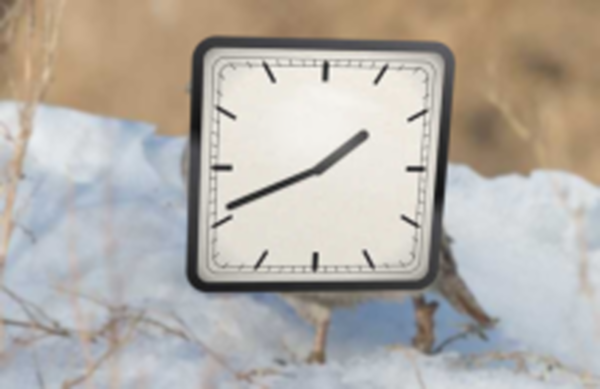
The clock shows 1:41
